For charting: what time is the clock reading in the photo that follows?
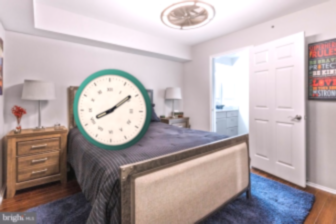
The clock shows 8:09
